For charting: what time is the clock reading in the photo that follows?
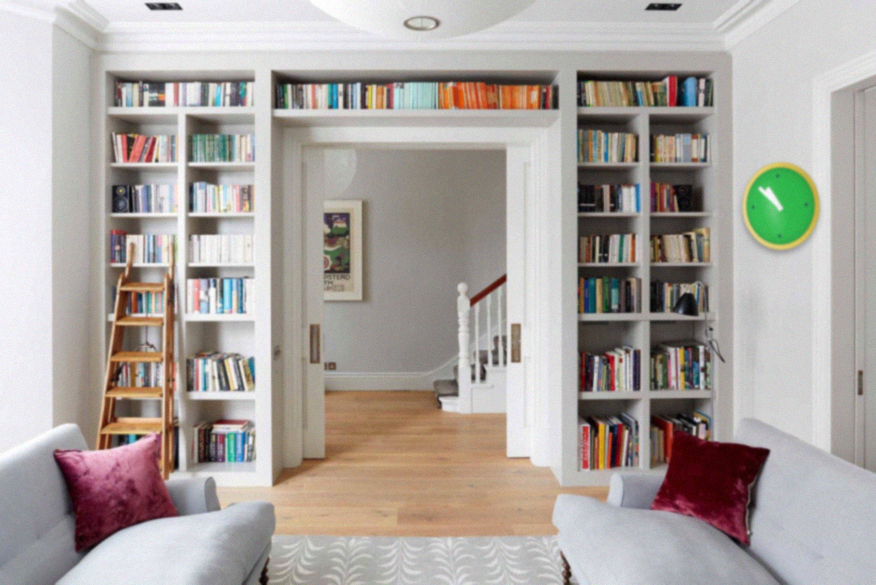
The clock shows 10:52
